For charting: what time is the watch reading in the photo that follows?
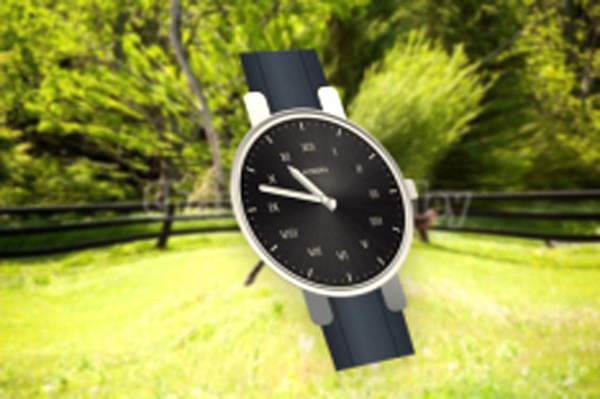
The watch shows 10:48
